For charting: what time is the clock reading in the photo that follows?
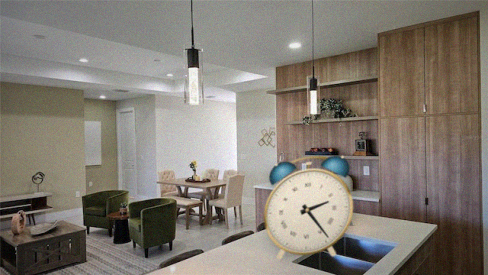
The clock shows 2:24
